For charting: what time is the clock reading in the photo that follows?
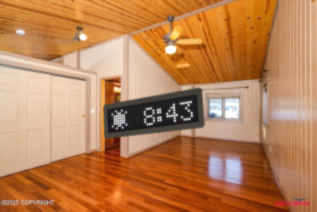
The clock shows 8:43
